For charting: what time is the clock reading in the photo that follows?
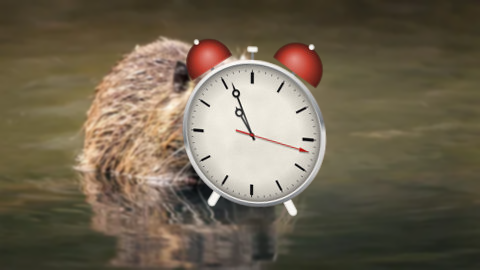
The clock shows 10:56:17
